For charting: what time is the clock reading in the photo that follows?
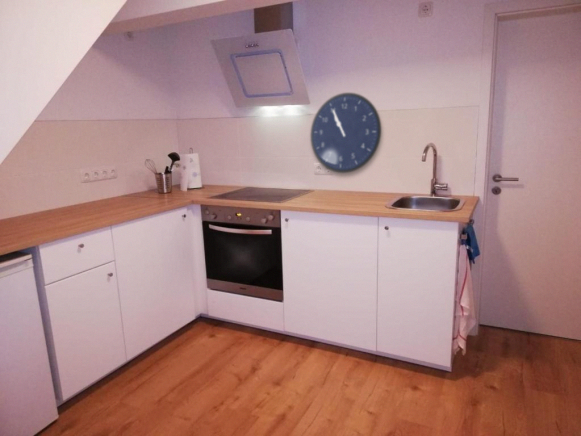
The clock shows 10:55
